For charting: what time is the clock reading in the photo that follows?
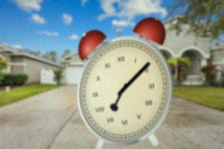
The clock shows 7:09
